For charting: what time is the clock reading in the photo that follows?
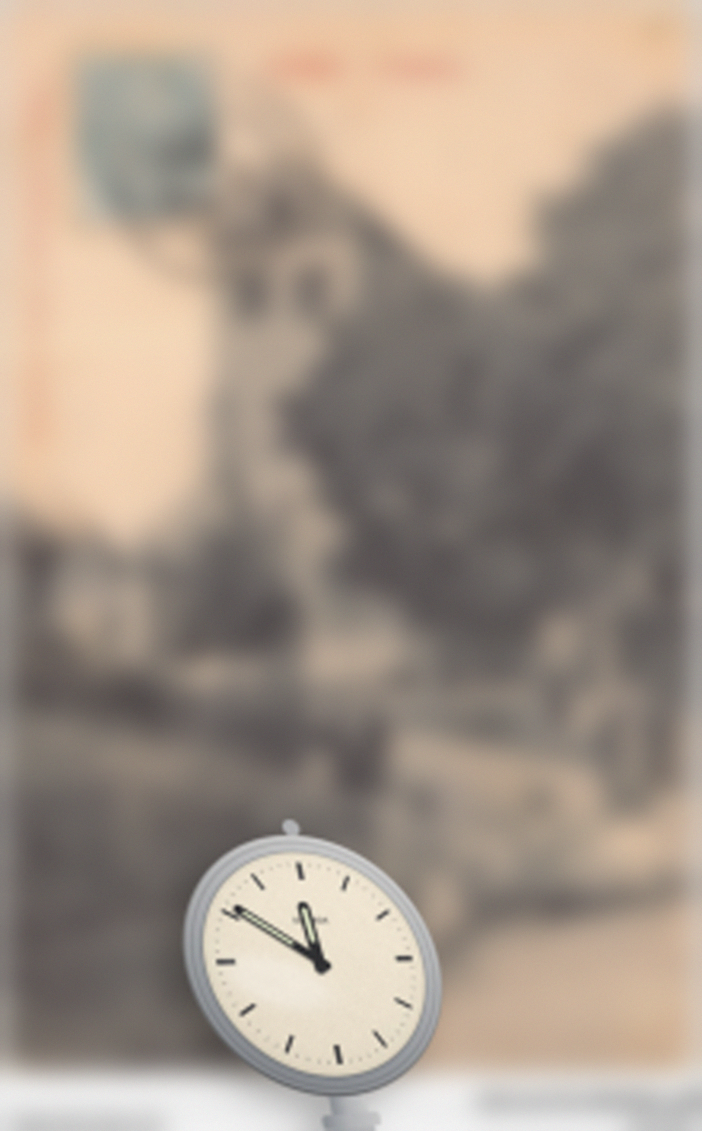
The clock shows 11:51
